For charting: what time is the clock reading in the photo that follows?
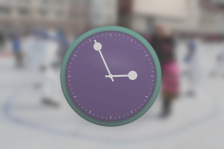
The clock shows 2:56
